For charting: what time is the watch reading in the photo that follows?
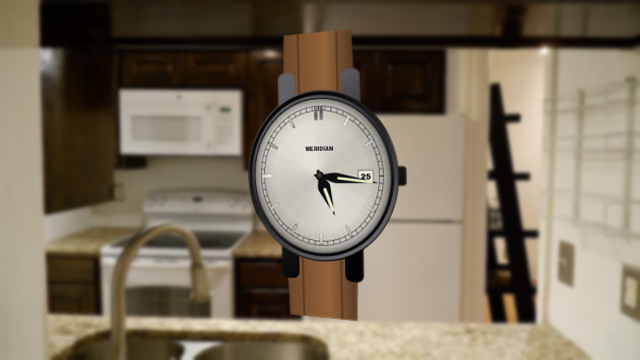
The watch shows 5:16
